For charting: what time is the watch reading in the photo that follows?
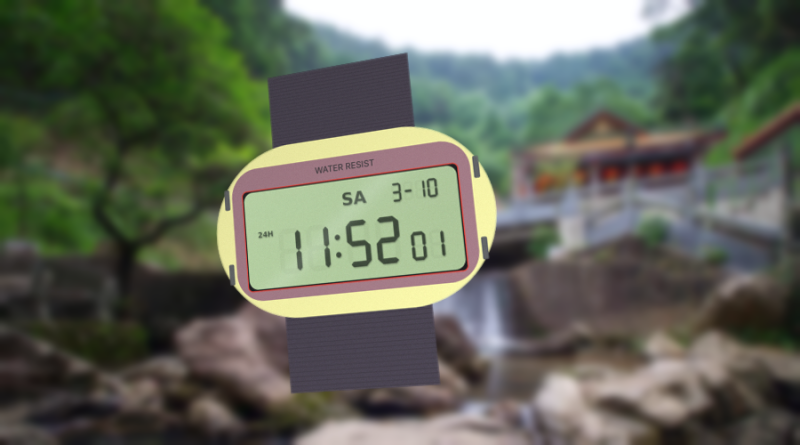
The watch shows 11:52:01
